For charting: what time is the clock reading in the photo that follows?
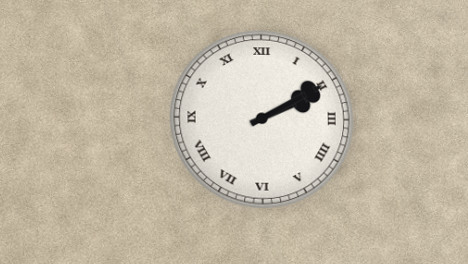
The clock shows 2:10
